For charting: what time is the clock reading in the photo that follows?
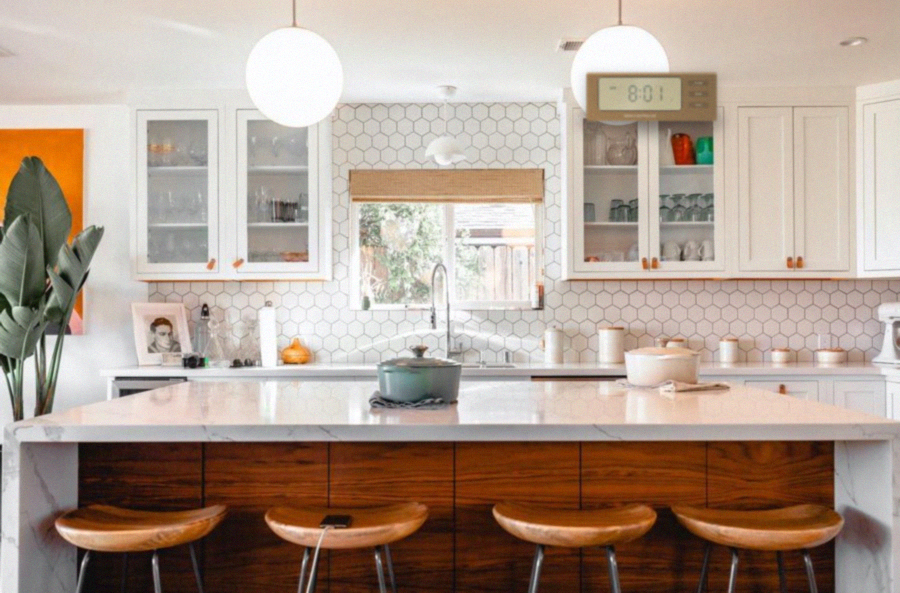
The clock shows 8:01
